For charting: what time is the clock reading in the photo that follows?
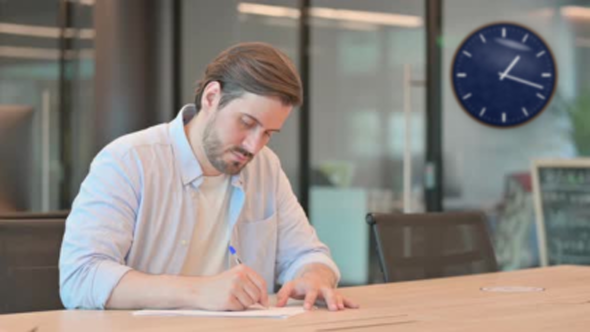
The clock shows 1:18
